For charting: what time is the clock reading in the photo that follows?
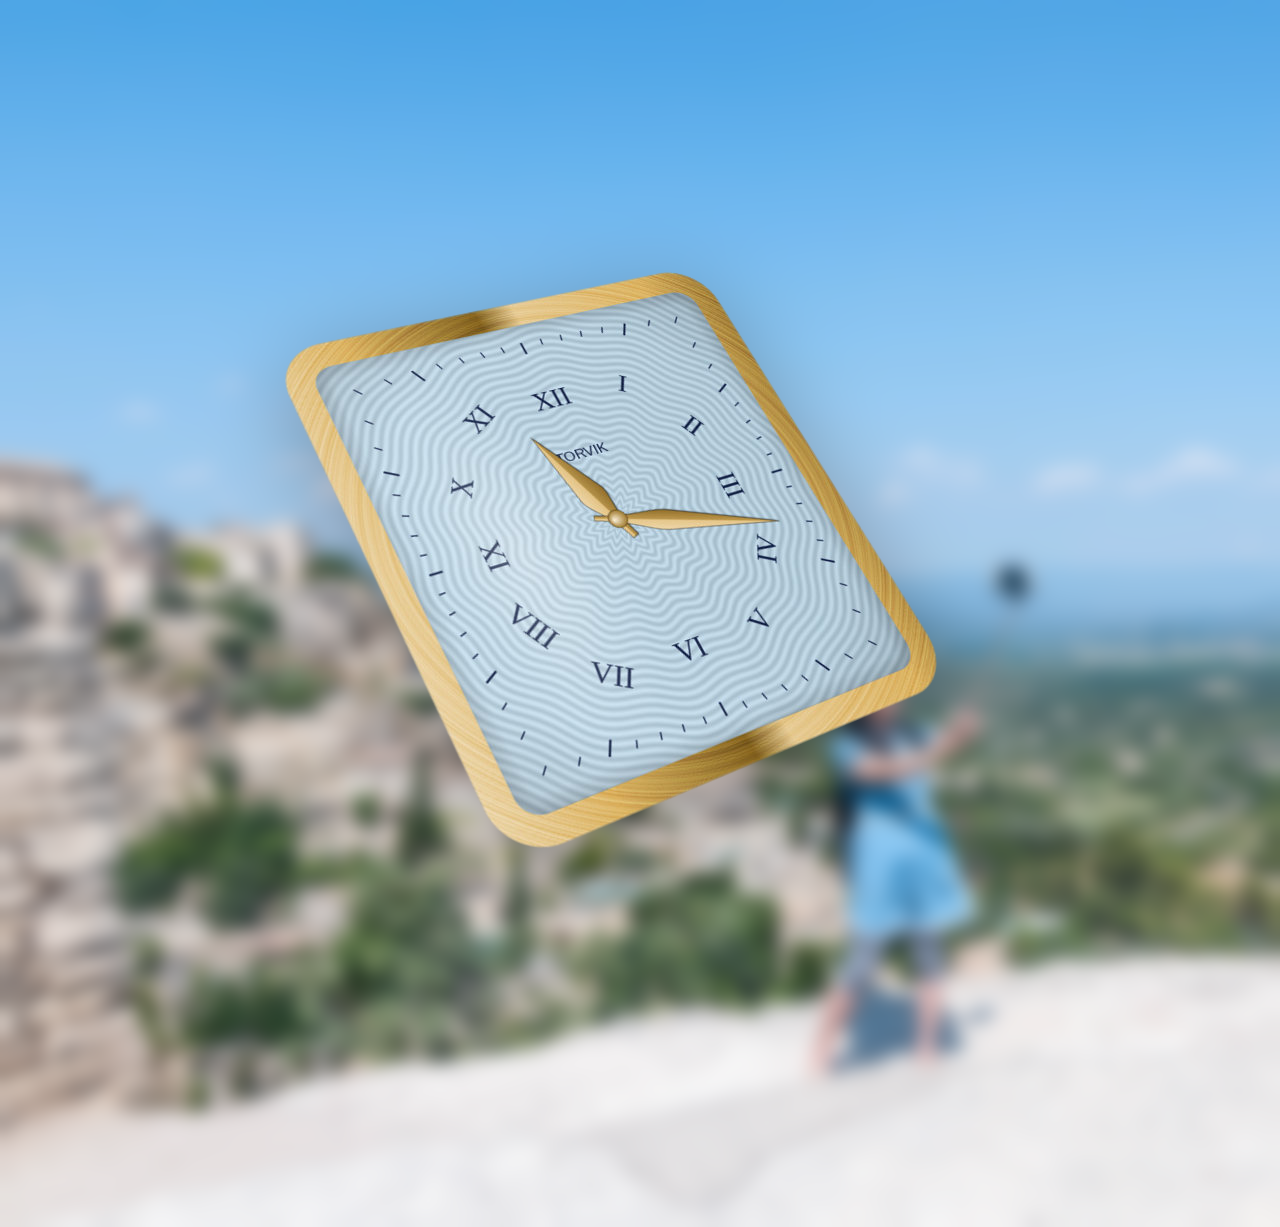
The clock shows 11:18
